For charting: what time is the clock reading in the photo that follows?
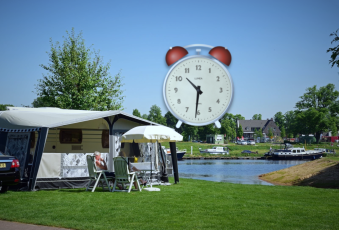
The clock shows 10:31
